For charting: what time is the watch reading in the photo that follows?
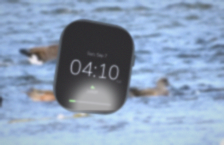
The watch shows 4:10
